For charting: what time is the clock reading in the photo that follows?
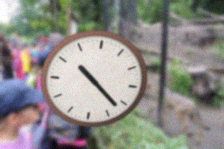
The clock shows 10:22
